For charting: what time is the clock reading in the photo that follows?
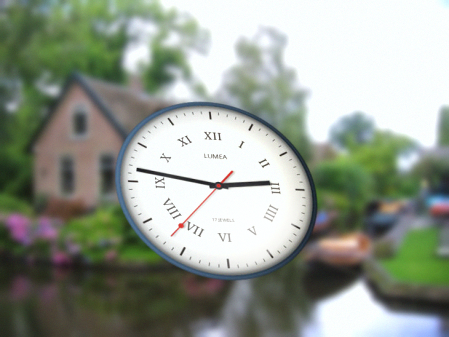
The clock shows 2:46:37
